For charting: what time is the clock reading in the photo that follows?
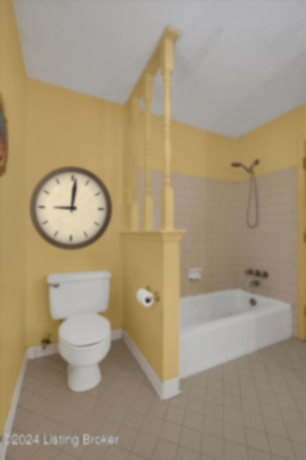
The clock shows 9:01
